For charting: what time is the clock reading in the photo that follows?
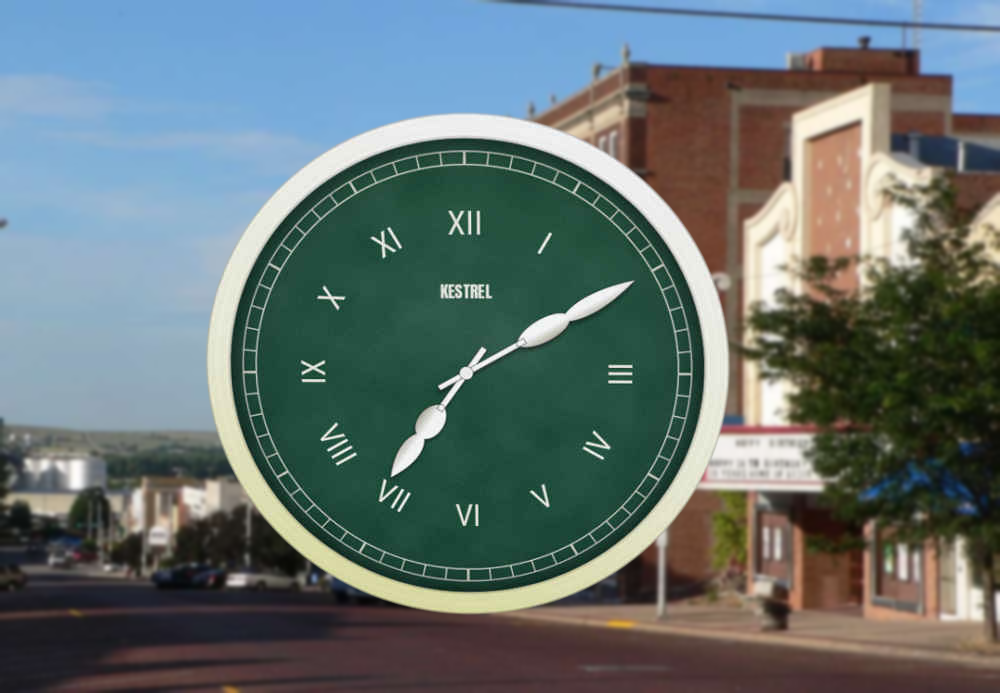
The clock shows 7:10
